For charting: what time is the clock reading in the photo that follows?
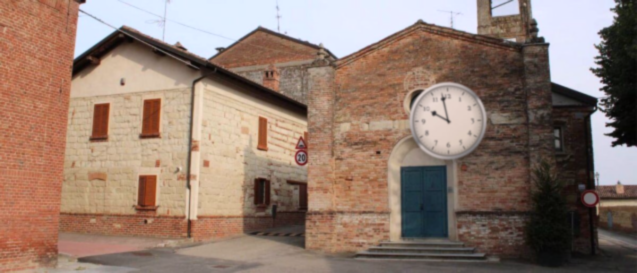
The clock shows 9:58
